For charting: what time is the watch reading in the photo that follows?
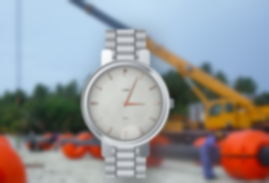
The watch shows 3:04
